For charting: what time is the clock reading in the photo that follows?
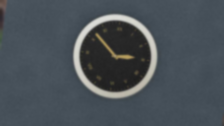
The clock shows 2:52
